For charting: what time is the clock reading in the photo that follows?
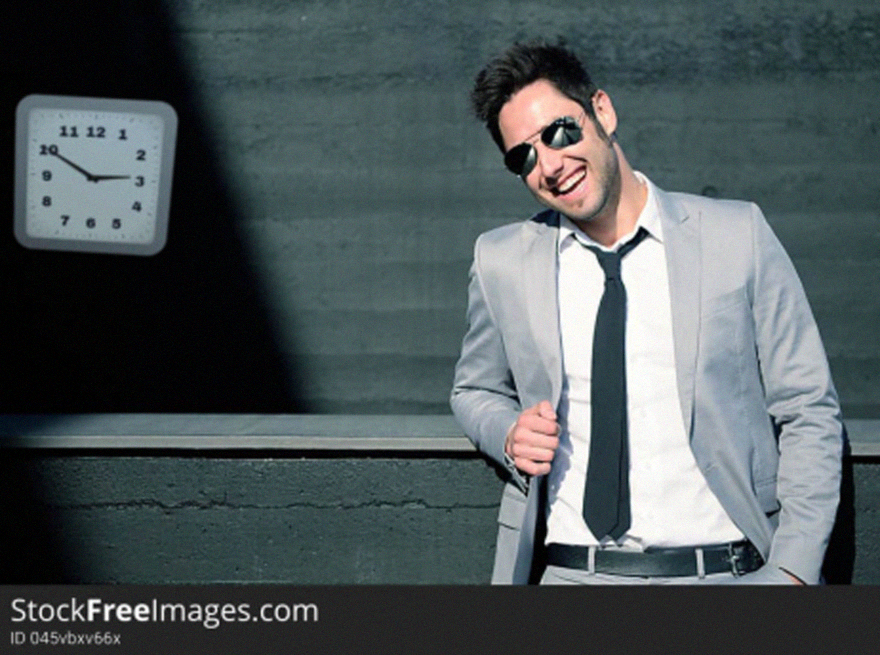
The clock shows 2:50
